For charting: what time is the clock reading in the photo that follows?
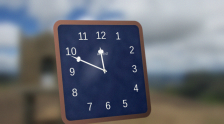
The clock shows 11:49
